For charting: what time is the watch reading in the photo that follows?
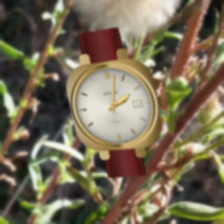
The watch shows 2:02
